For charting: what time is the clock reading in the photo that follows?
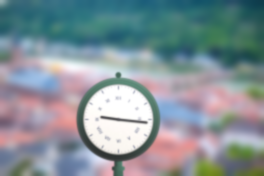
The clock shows 9:16
